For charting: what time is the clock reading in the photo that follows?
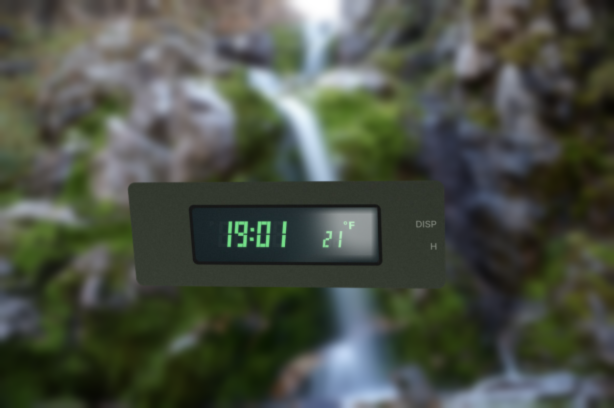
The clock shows 19:01
